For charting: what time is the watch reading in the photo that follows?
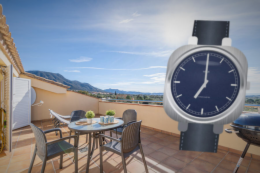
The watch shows 7:00
